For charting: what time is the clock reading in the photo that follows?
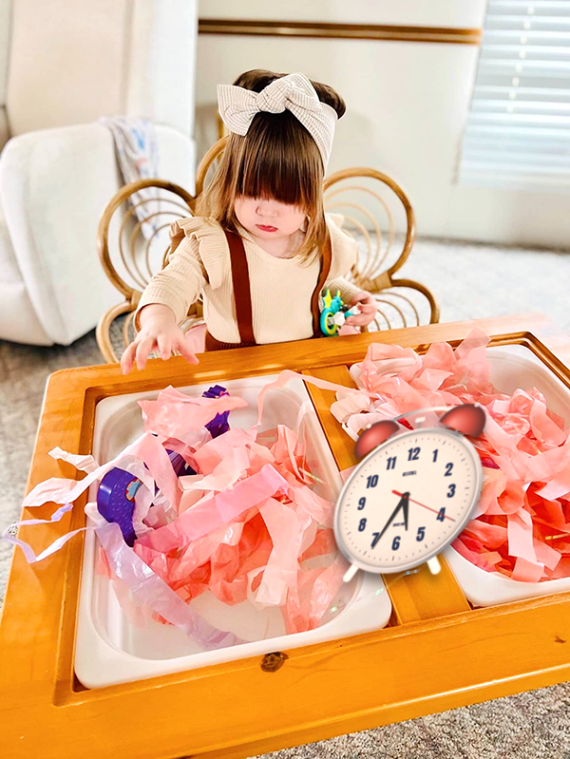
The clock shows 5:34:20
